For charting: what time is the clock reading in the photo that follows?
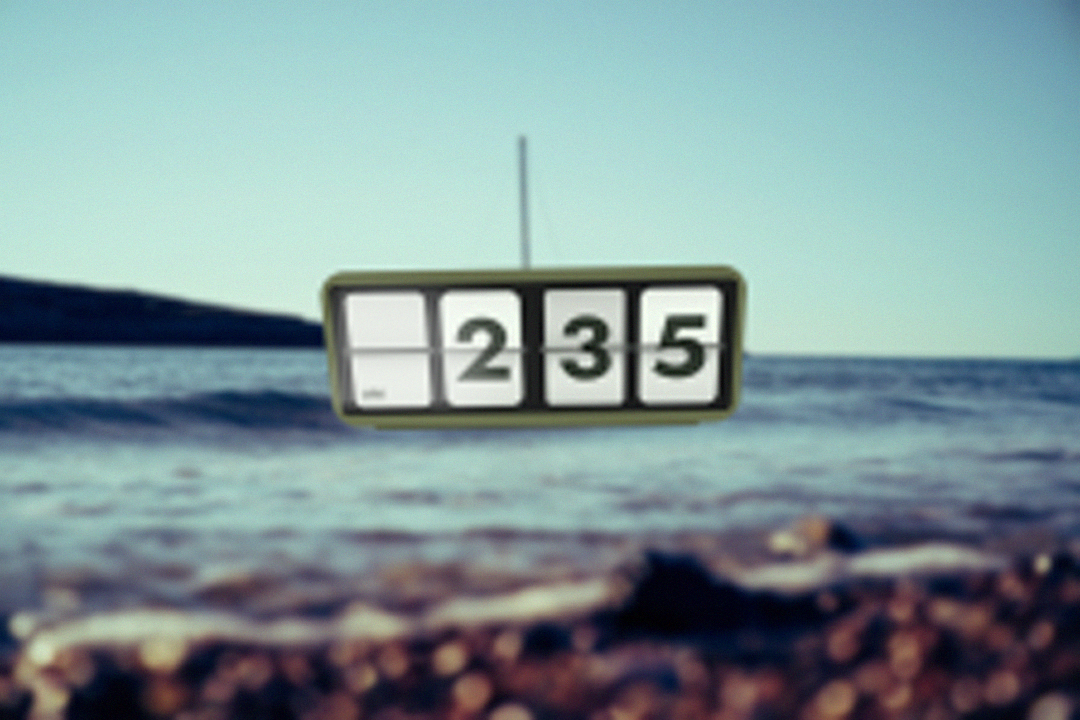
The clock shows 2:35
